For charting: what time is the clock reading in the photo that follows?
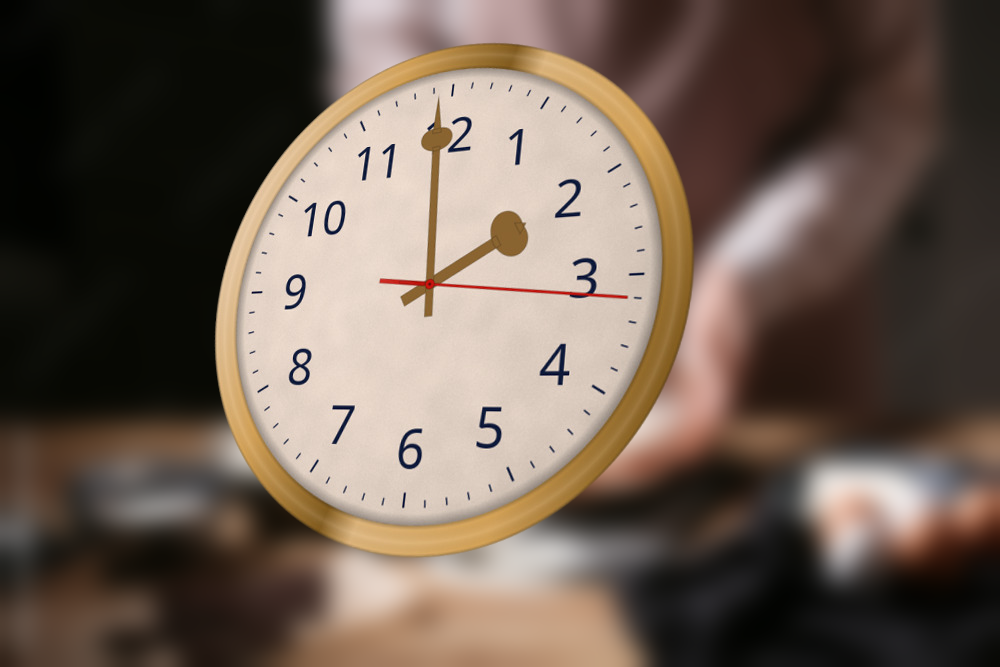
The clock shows 1:59:16
